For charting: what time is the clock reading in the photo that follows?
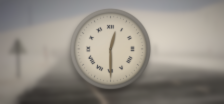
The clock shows 12:30
